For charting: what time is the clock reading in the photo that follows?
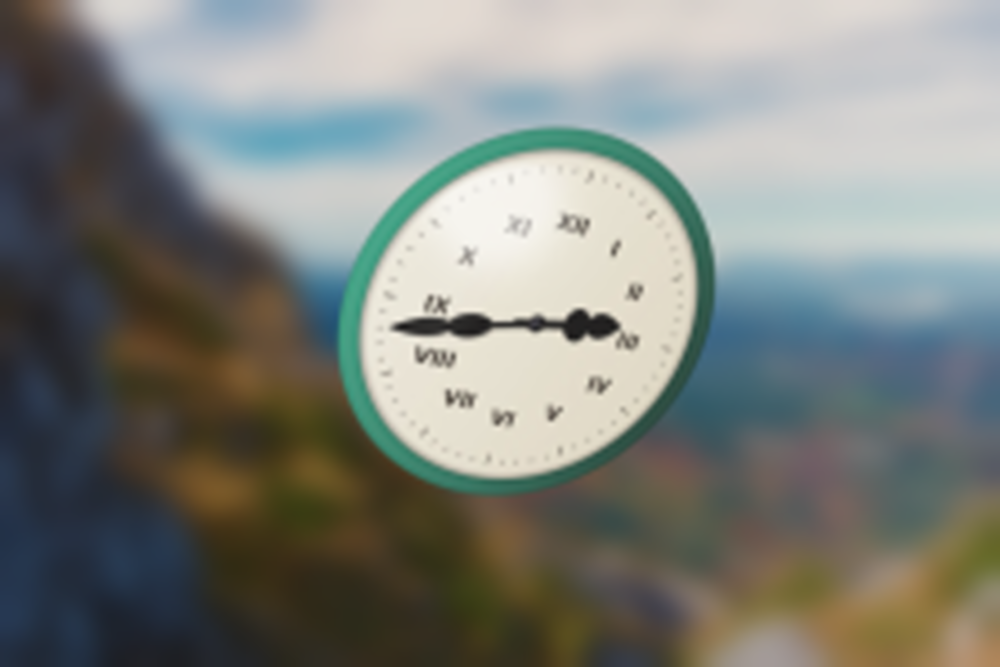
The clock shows 2:43
